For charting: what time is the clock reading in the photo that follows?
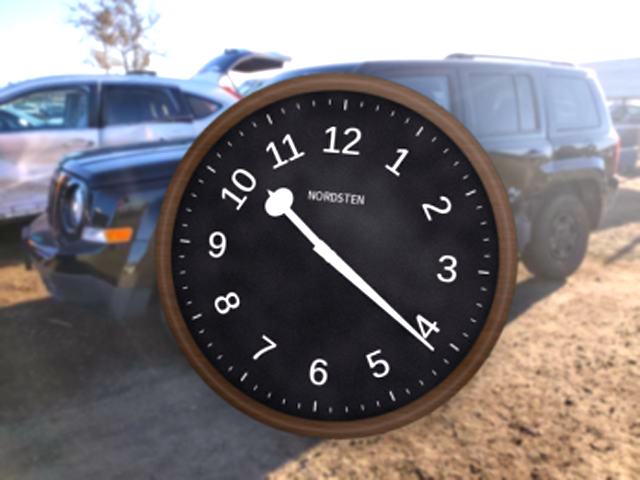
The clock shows 10:21
